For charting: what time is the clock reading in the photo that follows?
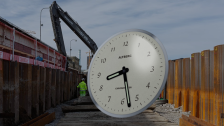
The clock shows 8:28
